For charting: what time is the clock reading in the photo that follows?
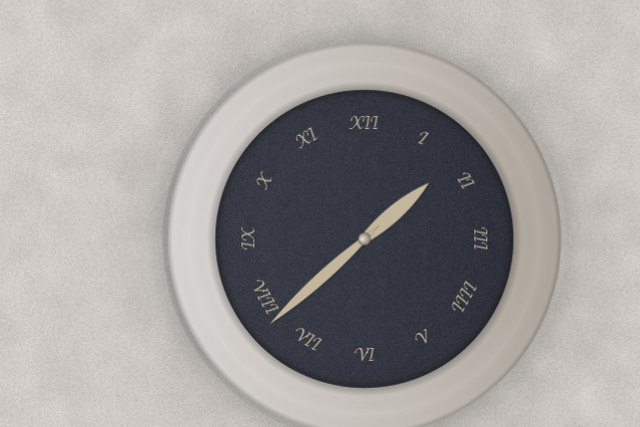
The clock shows 1:38
